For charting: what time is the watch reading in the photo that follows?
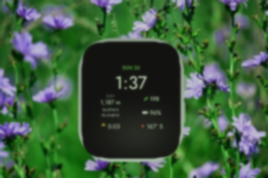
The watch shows 1:37
